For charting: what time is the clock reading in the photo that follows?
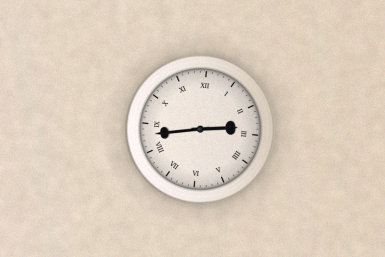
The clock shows 2:43
